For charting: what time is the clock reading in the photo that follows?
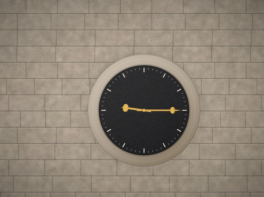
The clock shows 9:15
